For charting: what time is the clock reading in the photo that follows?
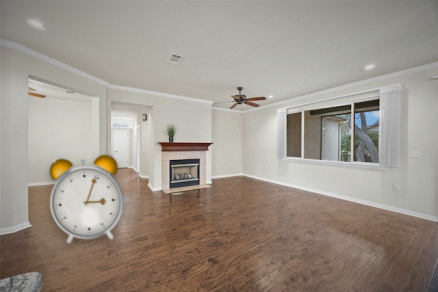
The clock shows 3:04
